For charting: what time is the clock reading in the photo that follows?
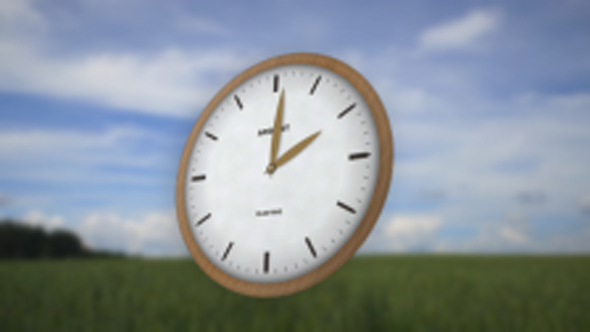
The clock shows 2:01
